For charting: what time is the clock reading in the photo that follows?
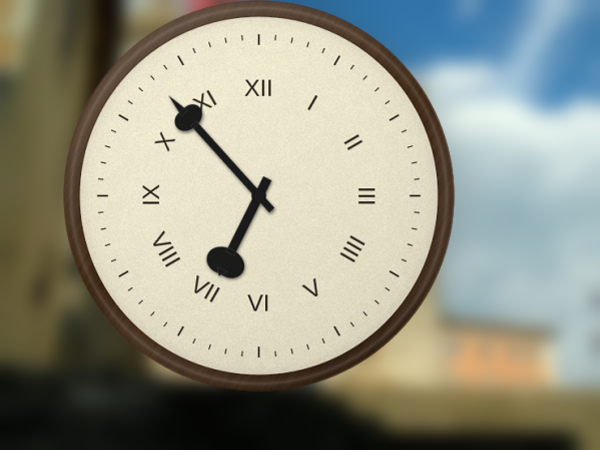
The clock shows 6:53
